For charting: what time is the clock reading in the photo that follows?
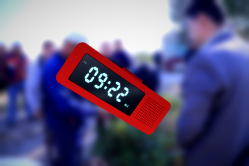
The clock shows 9:22
